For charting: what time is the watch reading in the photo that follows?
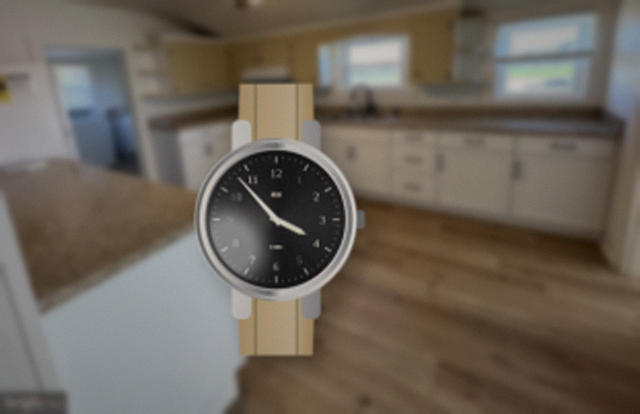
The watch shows 3:53
